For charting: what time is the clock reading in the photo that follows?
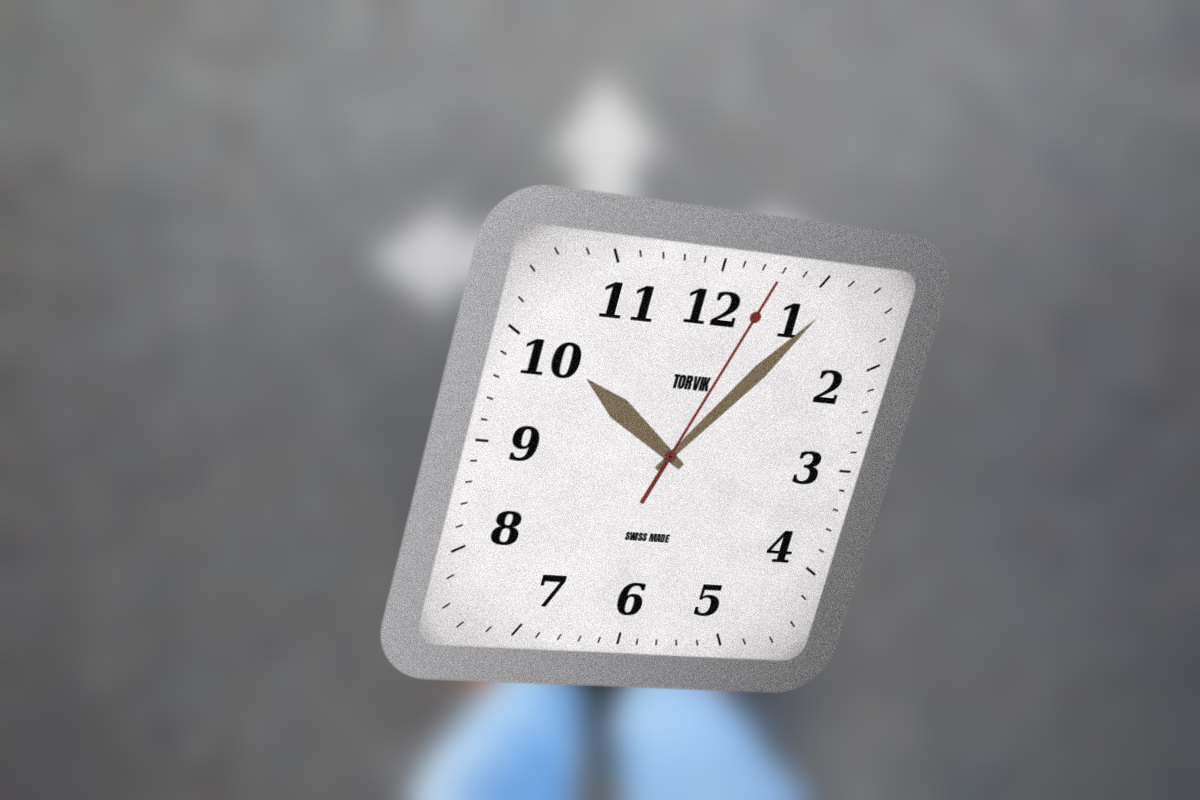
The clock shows 10:06:03
